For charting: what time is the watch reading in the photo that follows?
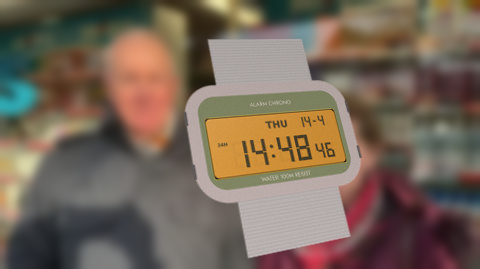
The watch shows 14:48:46
